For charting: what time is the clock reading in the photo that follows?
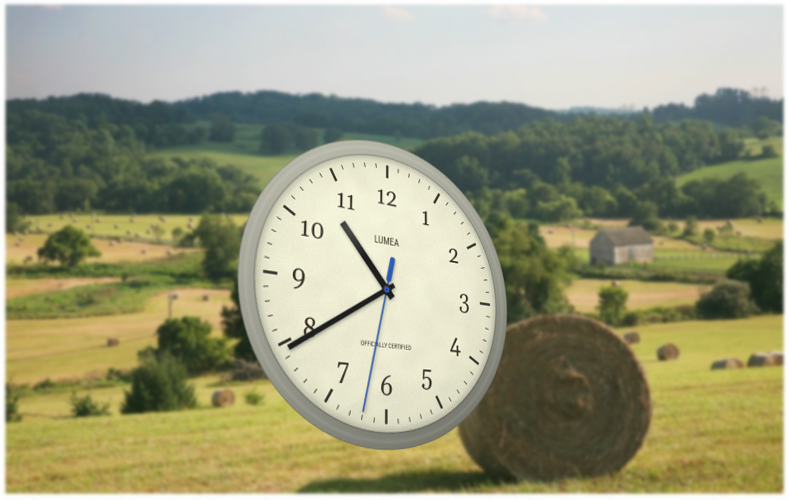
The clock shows 10:39:32
